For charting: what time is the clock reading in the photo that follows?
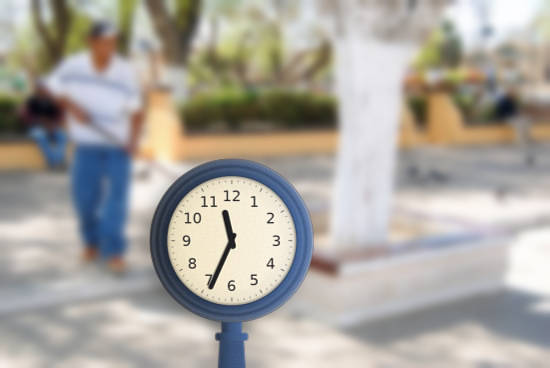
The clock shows 11:34
